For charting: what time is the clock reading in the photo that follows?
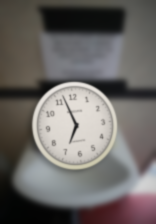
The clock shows 6:57
